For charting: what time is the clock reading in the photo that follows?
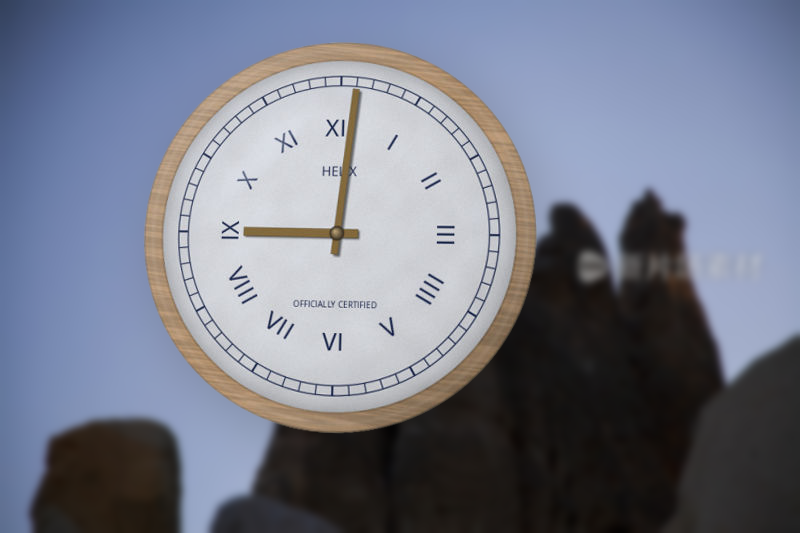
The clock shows 9:01
